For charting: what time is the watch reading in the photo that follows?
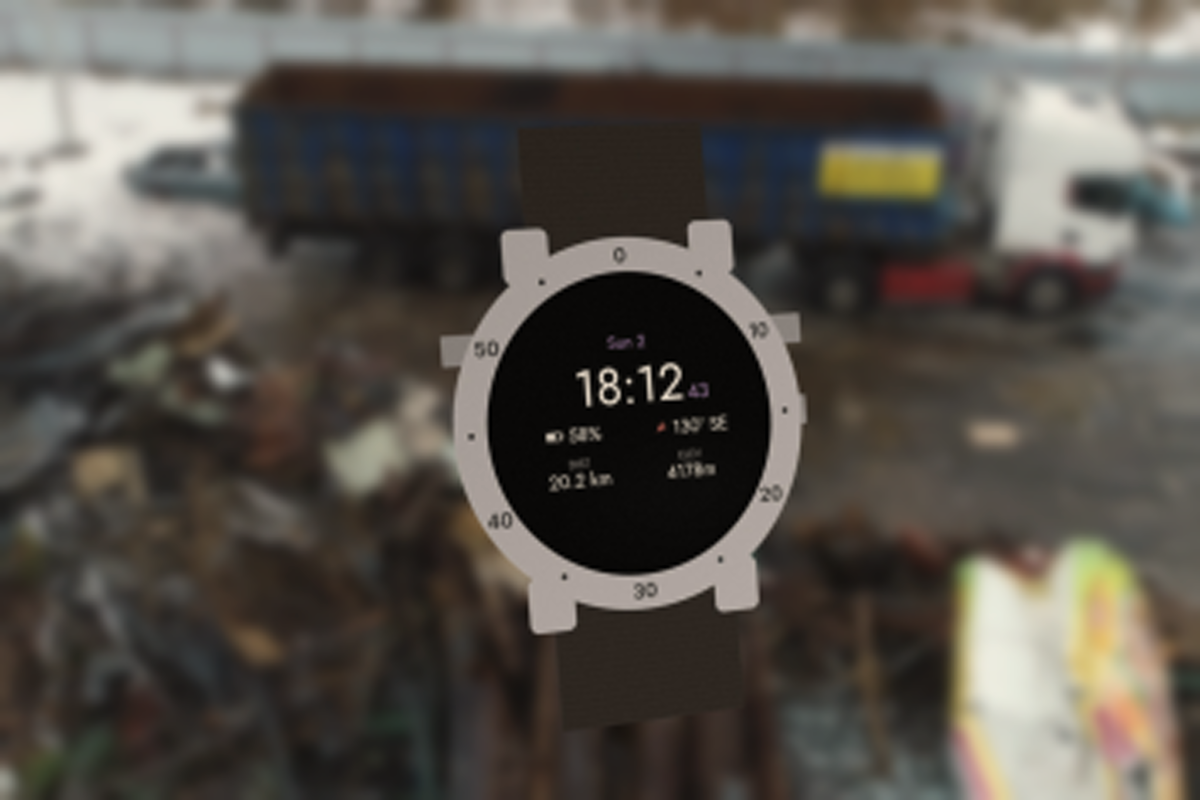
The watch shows 18:12
